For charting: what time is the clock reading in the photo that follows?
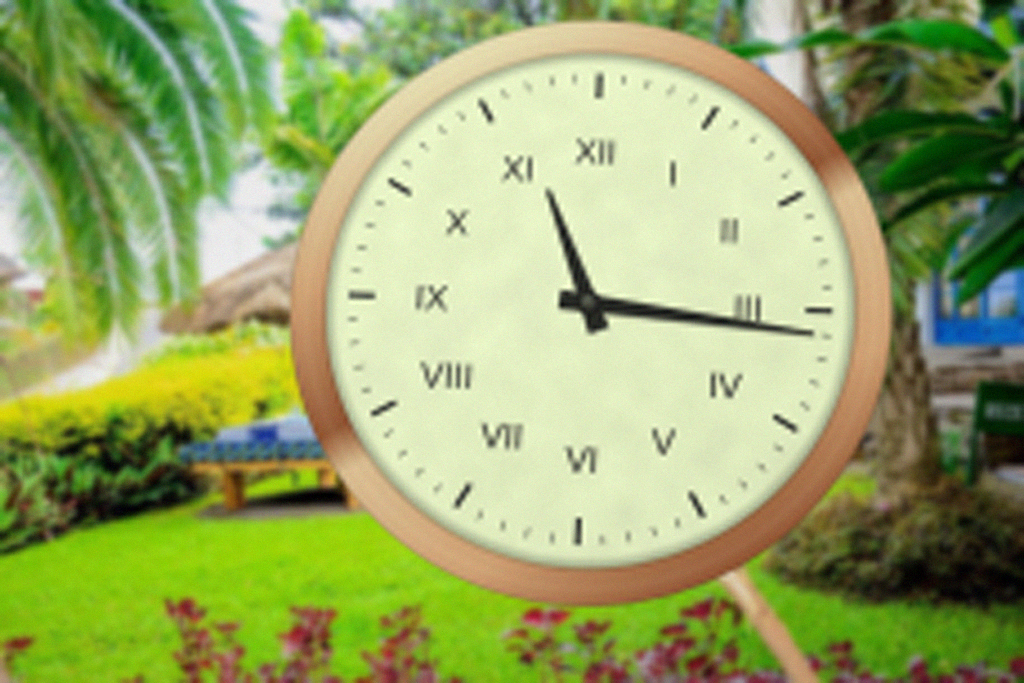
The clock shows 11:16
